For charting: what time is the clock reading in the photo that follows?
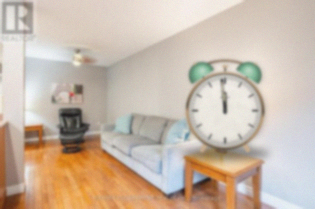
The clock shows 11:59
